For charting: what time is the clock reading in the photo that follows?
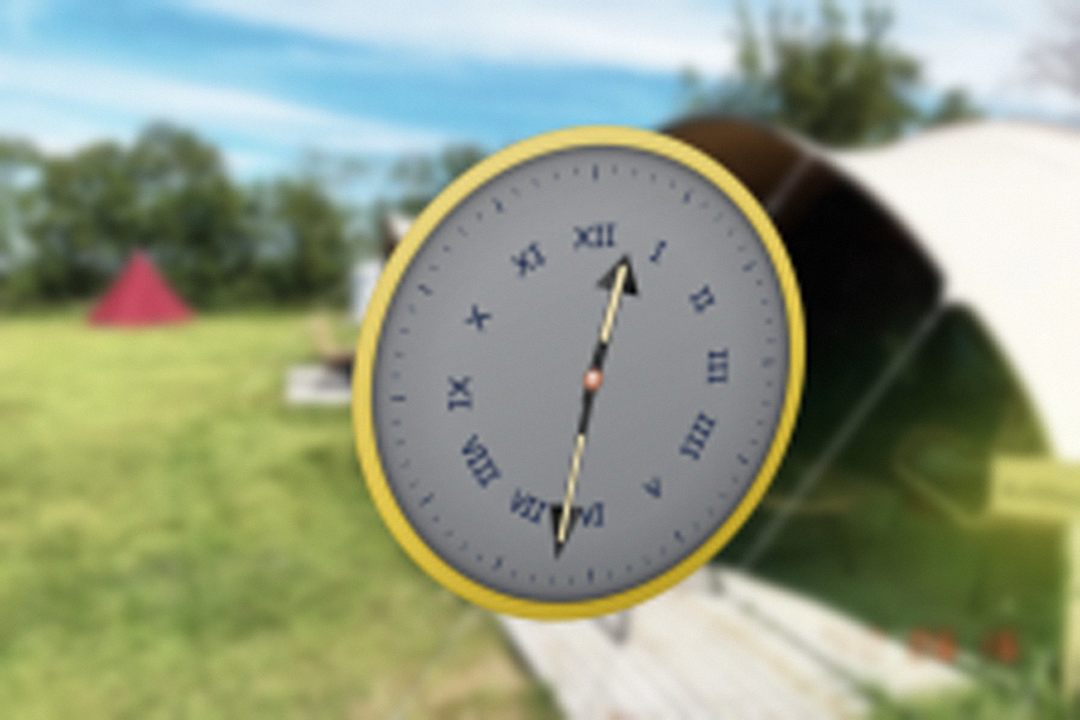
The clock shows 12:32
